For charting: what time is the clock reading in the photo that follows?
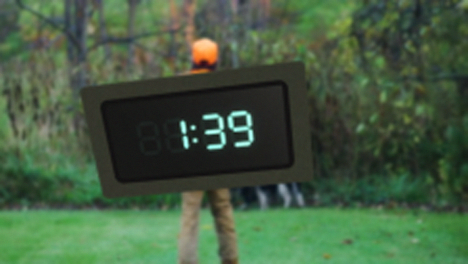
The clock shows 1:39
